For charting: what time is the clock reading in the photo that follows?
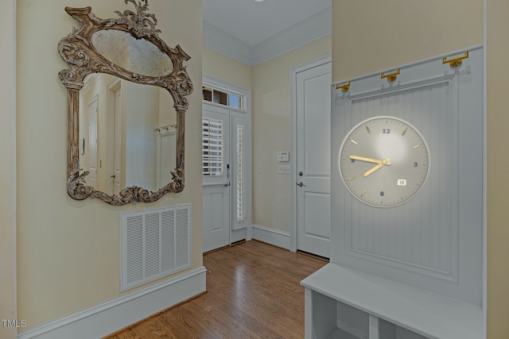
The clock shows 7:46
